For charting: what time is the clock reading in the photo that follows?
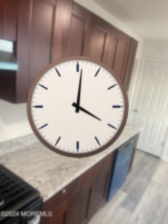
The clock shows 4:01
